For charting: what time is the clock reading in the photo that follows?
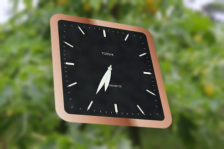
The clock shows 6:35
